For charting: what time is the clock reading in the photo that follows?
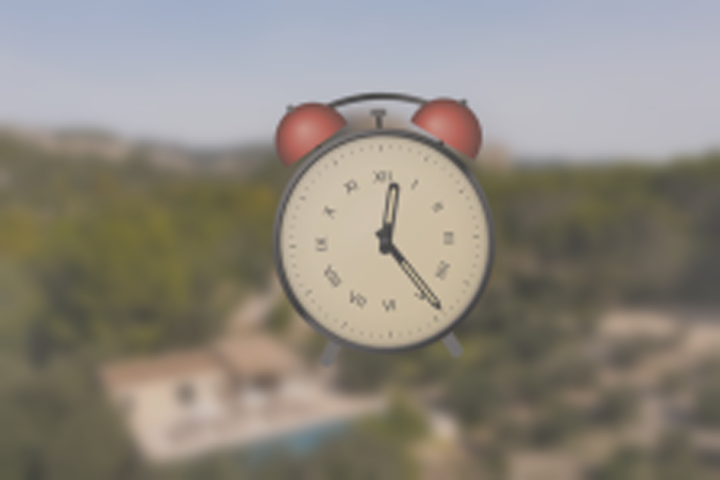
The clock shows 12:24
